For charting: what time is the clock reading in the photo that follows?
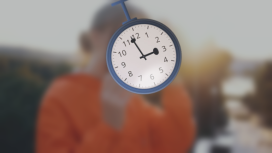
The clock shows 2:58
